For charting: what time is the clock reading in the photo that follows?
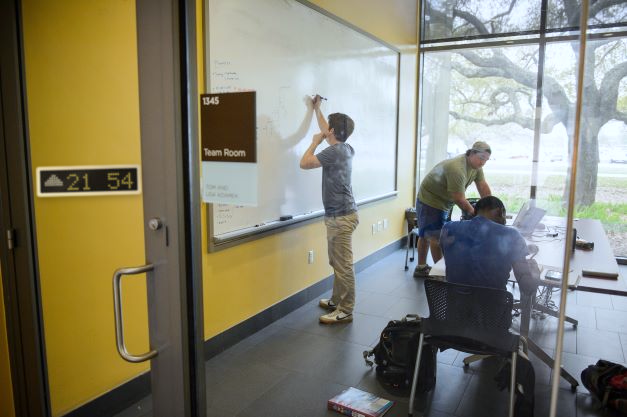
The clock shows 21:54
